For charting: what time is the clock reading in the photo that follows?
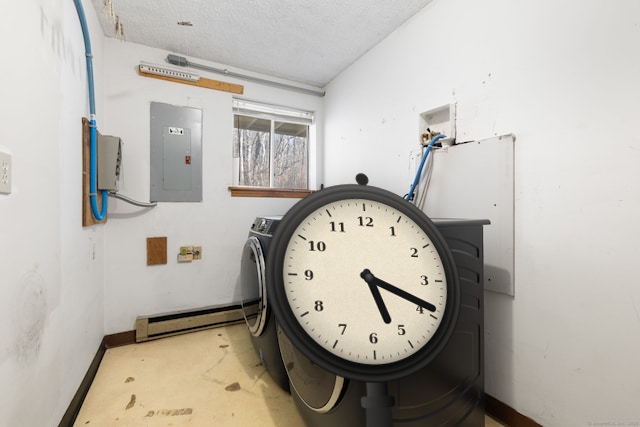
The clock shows 5:19
